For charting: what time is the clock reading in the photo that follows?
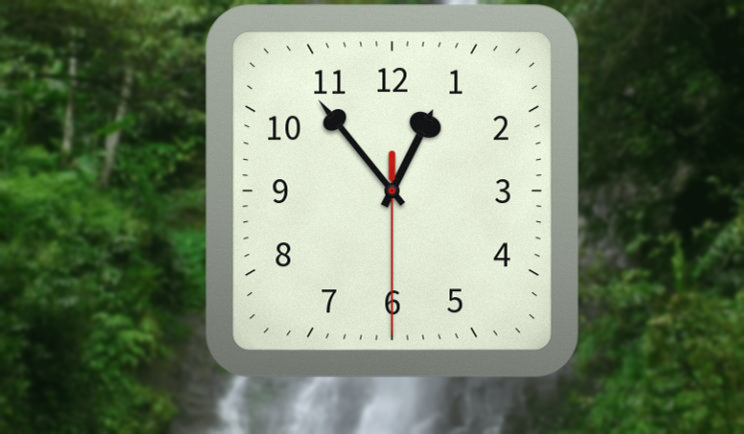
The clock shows 12:53:30
